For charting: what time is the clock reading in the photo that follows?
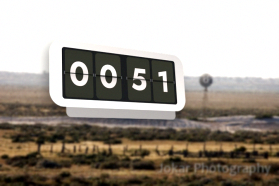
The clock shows 0:51
